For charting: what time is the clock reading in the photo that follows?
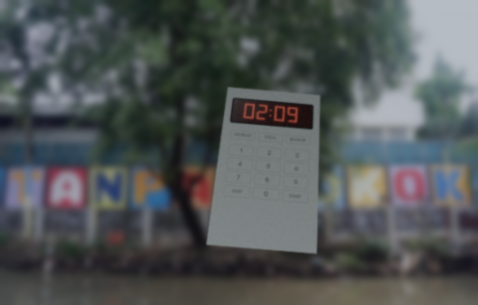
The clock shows 2:09
